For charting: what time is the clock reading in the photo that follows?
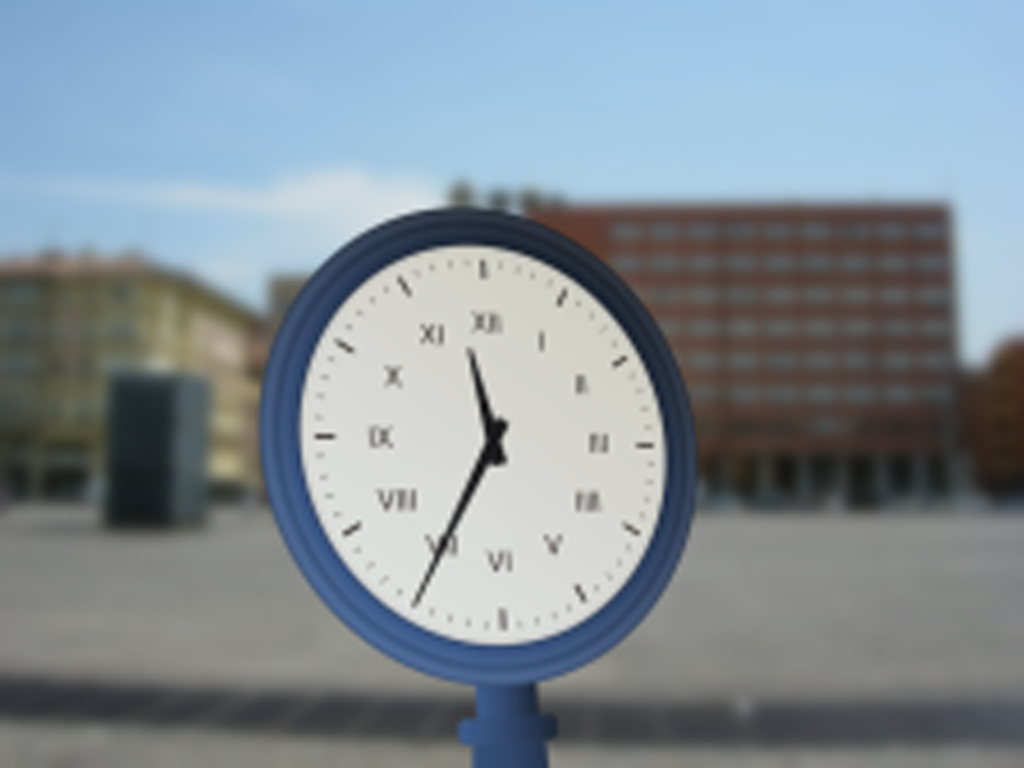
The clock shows 11:35
